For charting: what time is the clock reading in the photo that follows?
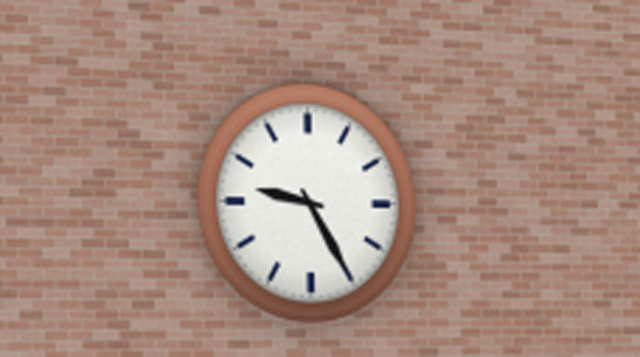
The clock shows 9:25
